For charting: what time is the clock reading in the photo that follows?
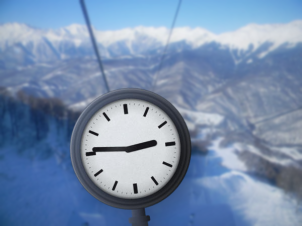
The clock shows 2:46
